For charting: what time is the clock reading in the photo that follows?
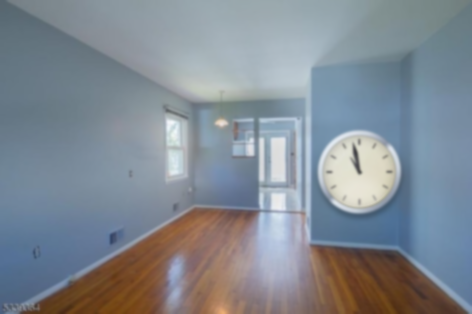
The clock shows 10:58
